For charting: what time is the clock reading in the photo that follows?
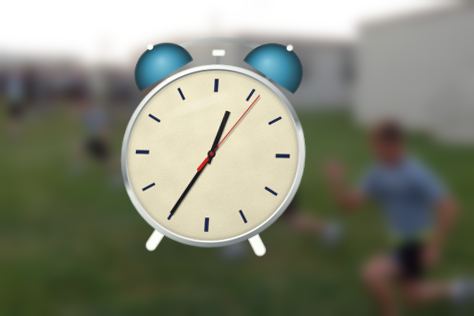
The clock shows 12:35:06
